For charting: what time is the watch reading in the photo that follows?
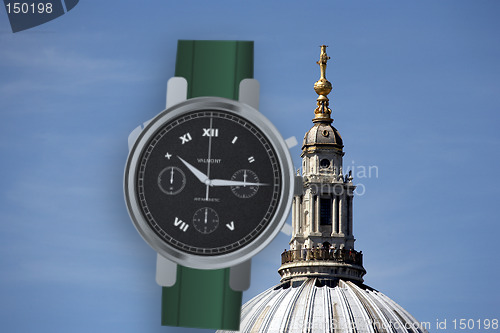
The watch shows 10:15
